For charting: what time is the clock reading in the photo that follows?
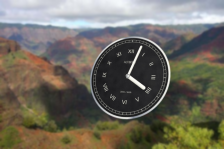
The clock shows 4:03
